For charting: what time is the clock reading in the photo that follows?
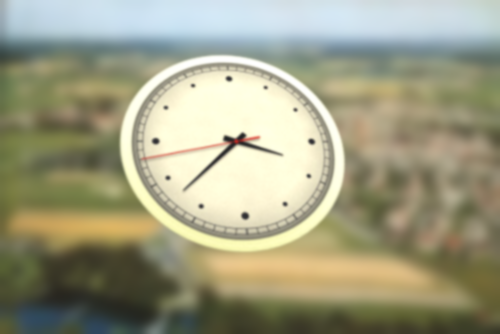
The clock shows 3:37:43
